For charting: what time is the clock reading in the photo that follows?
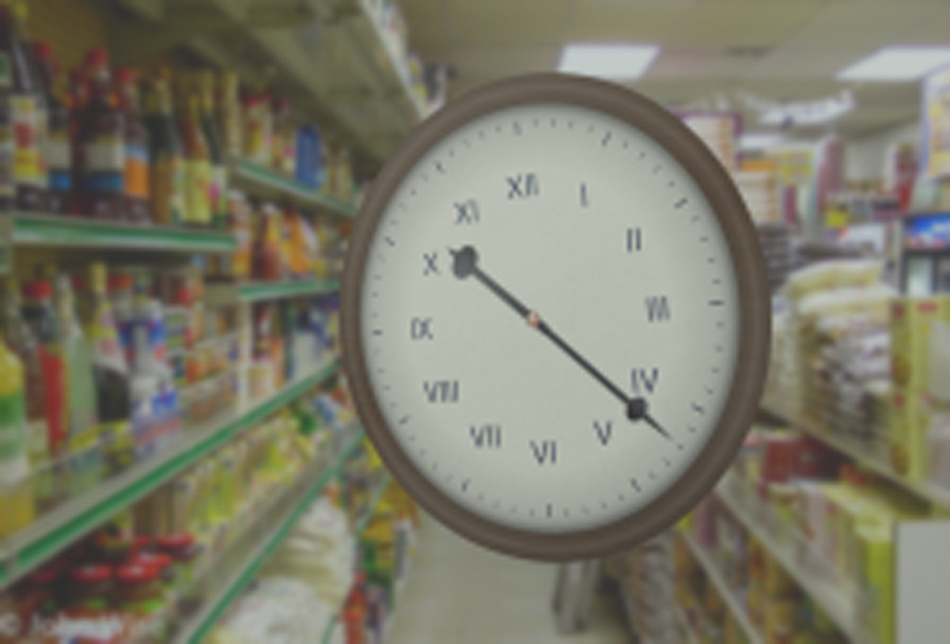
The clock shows 10:22
